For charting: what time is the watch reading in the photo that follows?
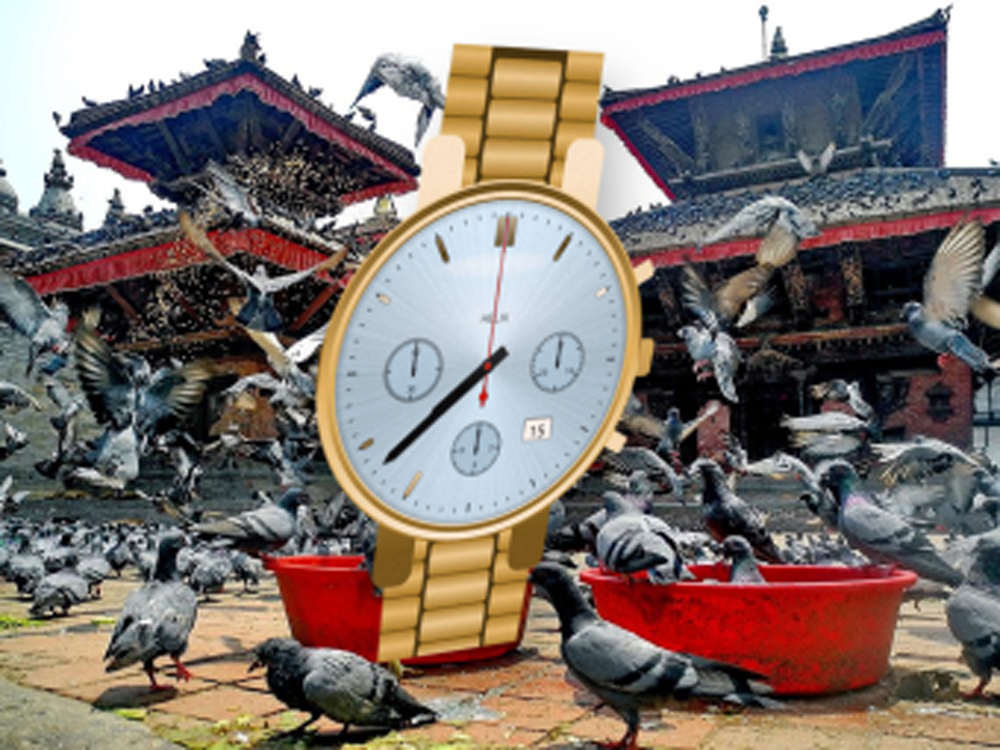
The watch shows 7:38
